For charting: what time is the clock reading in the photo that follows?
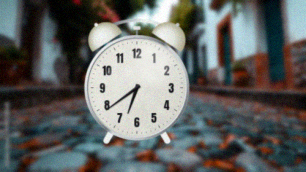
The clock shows 6:39
